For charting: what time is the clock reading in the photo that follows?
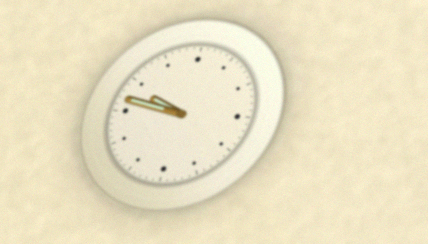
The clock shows 9:47
